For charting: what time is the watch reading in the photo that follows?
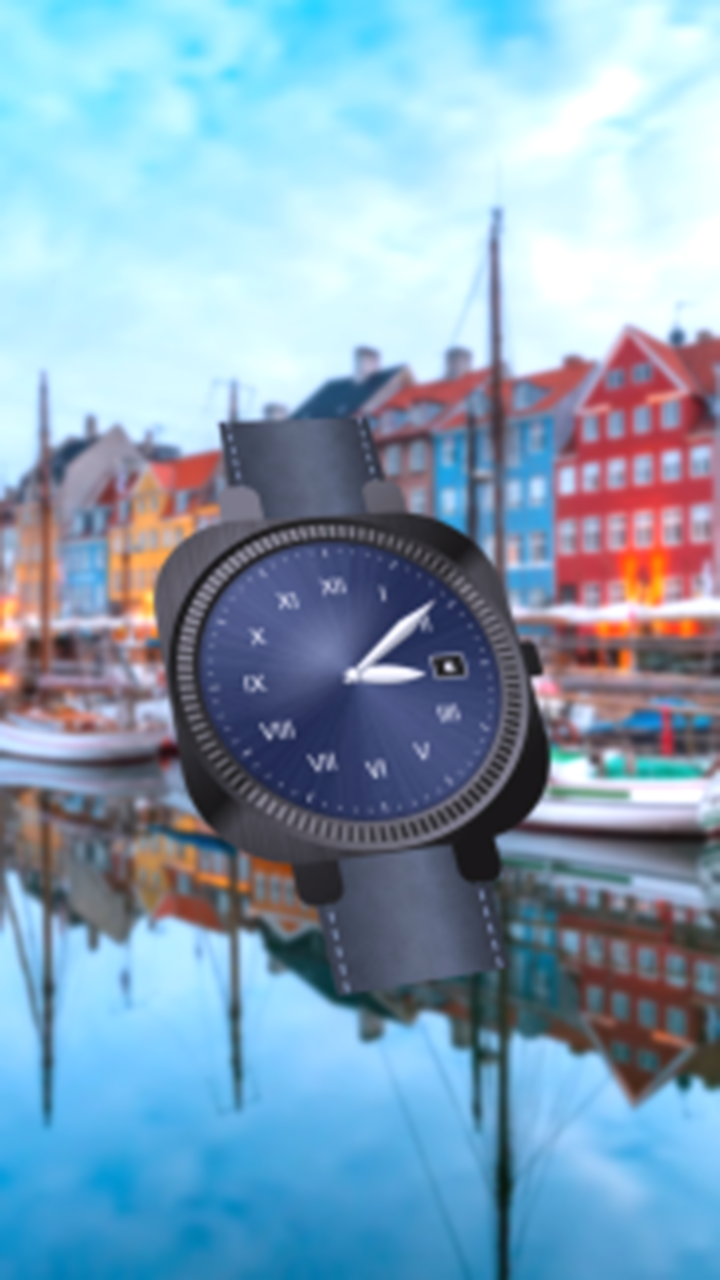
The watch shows 3:09
